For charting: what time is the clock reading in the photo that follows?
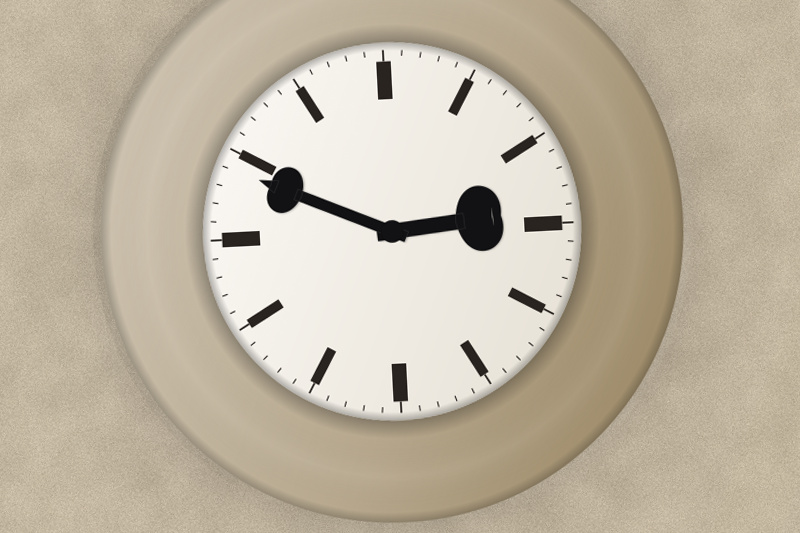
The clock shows 2:49
